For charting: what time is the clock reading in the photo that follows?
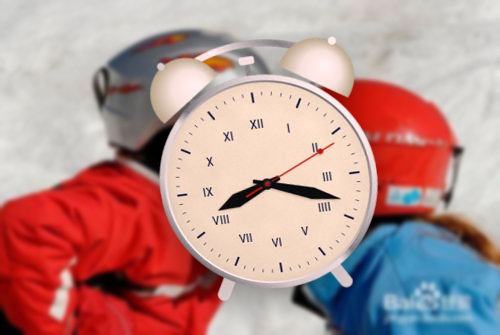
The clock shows 8:18:11
